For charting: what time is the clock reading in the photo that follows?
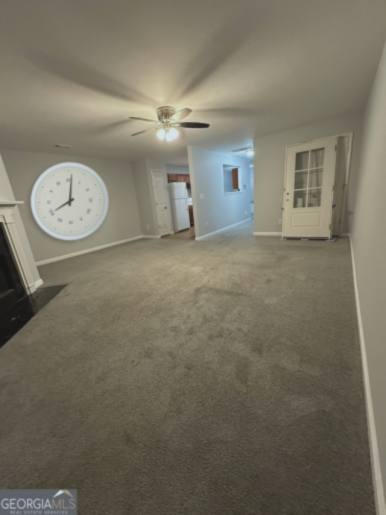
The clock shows 8:01
